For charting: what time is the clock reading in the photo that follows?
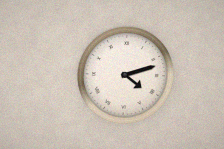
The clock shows 4:12
